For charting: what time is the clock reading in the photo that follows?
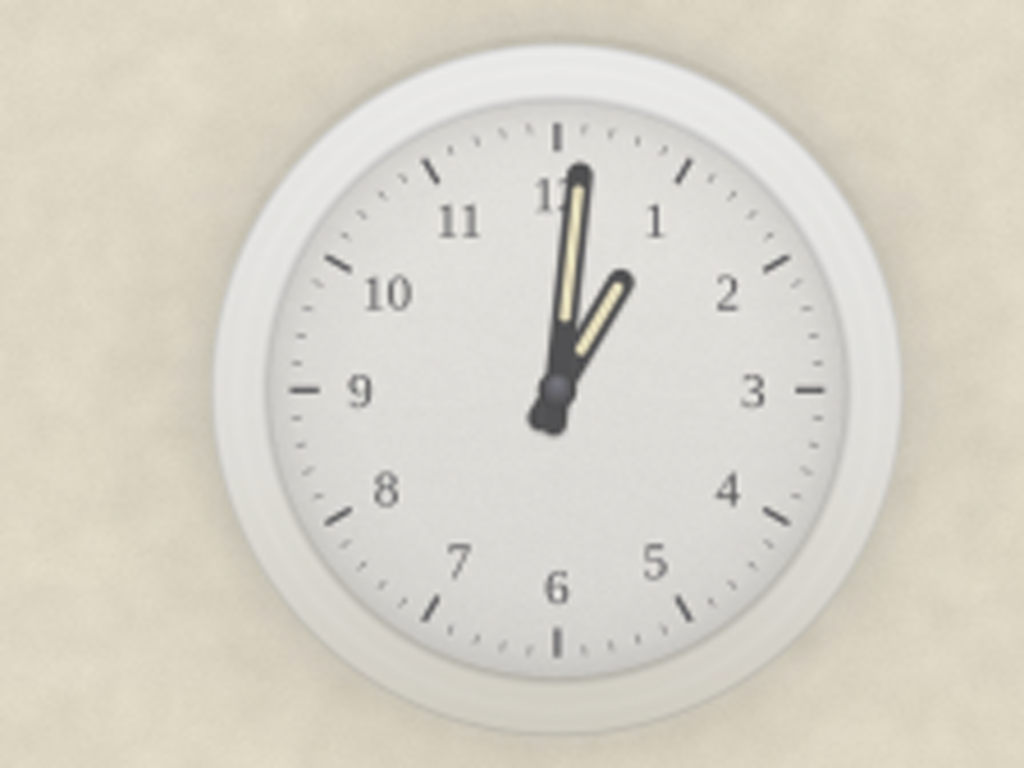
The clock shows 1:01
